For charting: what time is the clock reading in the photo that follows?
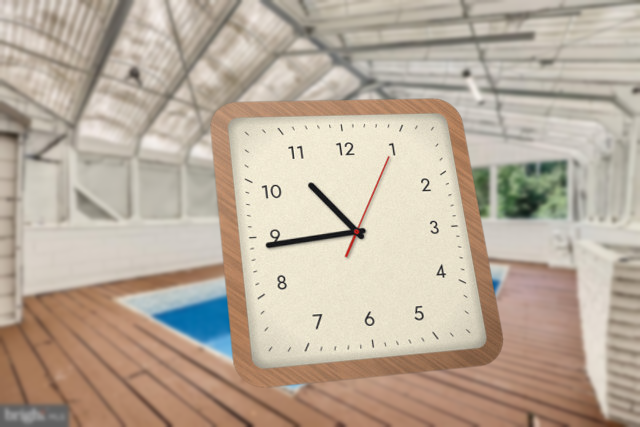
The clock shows 10:44:05
